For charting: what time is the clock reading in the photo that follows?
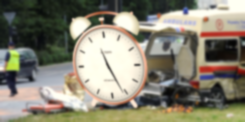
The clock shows 11:26
